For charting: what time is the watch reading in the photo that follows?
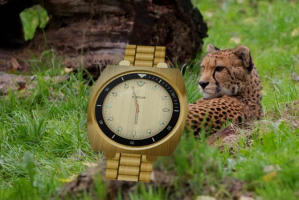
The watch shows 5:57
